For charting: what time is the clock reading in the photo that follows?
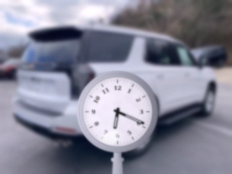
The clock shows 6:19
